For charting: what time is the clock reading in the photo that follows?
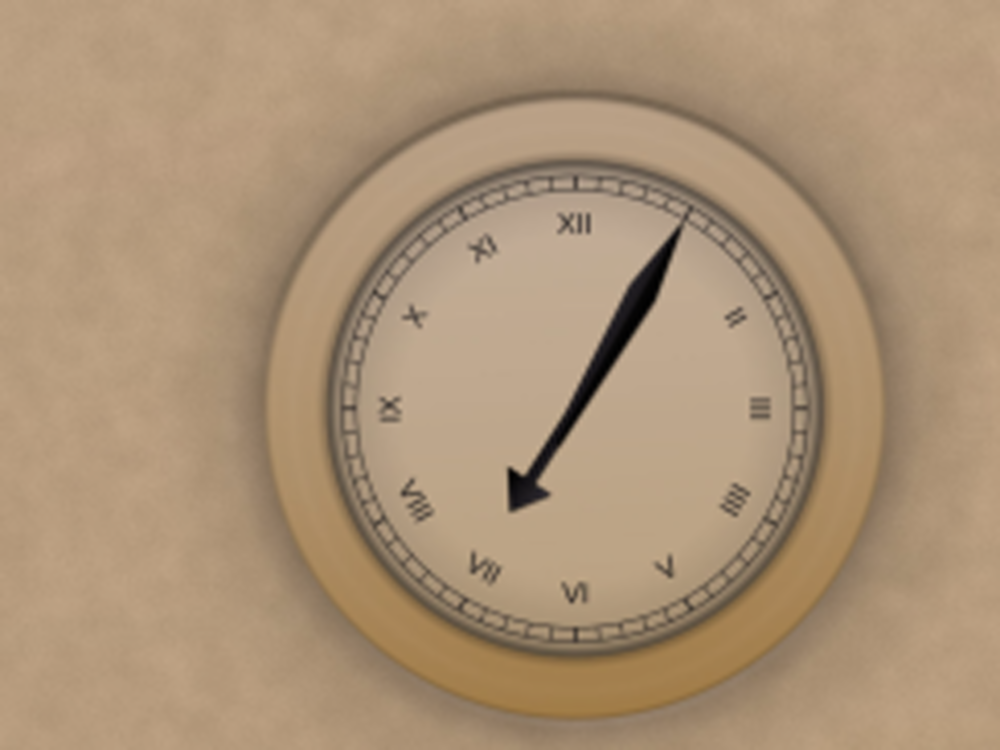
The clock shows 7:05
